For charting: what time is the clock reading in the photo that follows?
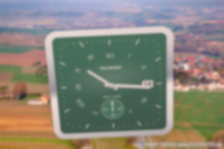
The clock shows 10:16
